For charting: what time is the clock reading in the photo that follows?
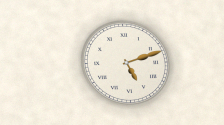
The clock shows 5:12
